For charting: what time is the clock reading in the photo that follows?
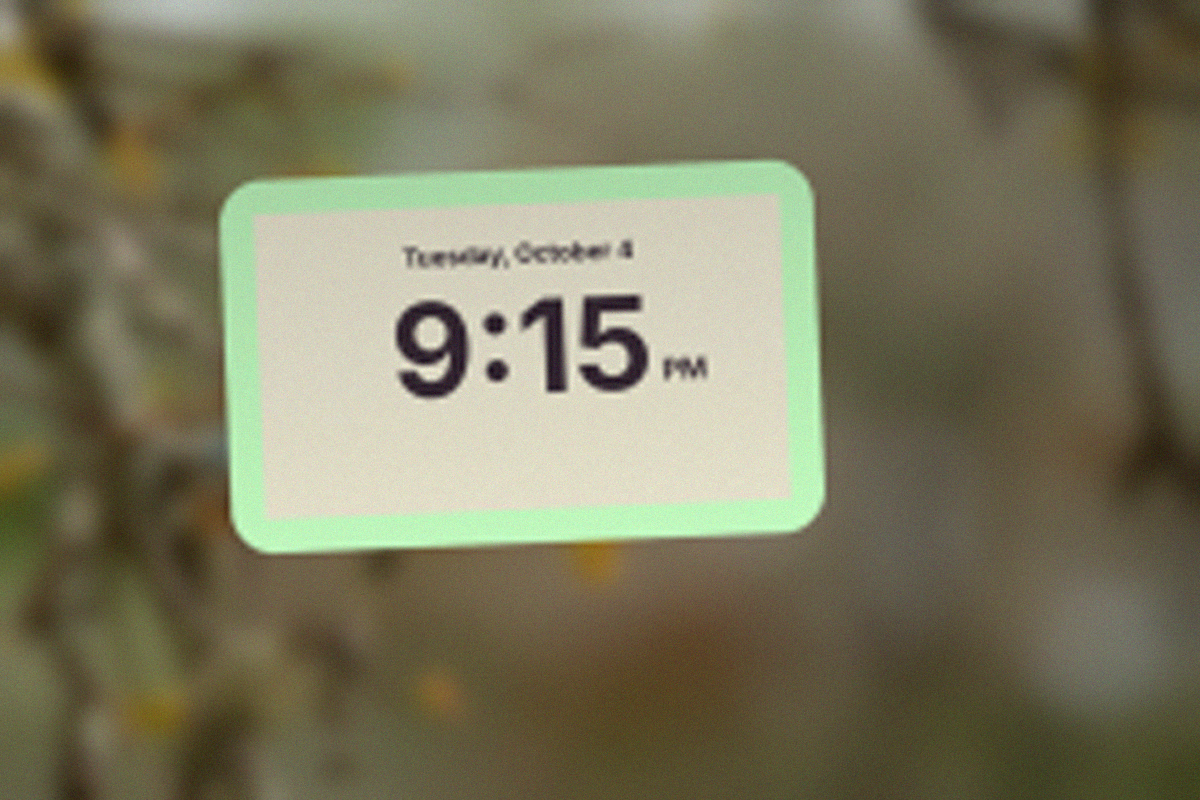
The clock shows 9:15
